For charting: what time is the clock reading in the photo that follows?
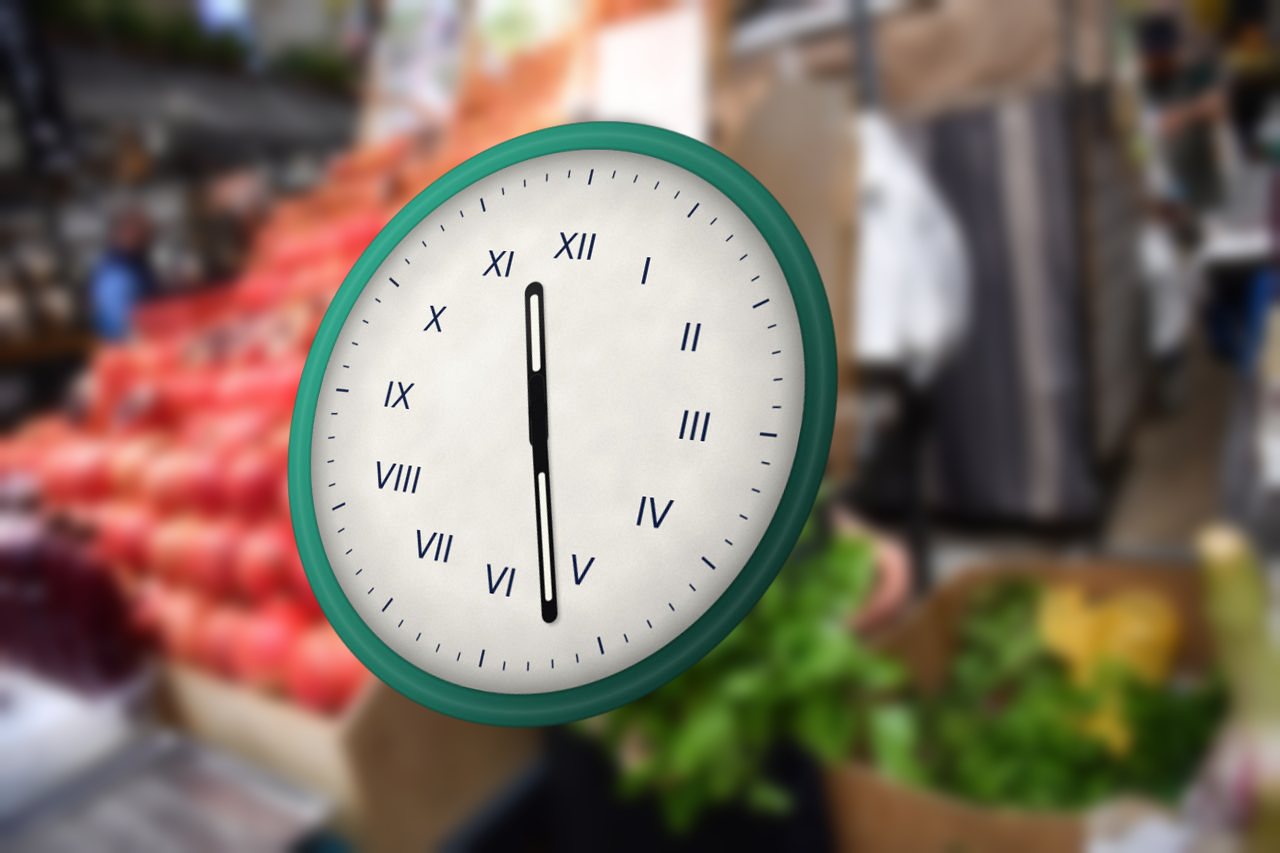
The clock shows 11:27
